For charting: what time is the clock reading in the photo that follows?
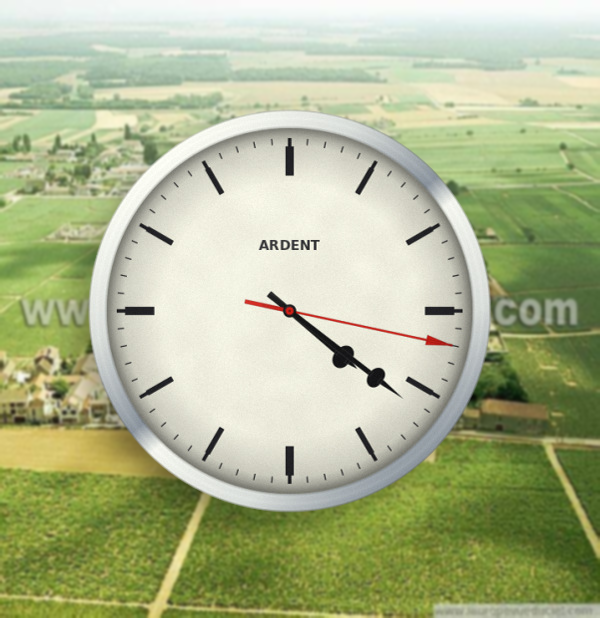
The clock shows 4:21:17
